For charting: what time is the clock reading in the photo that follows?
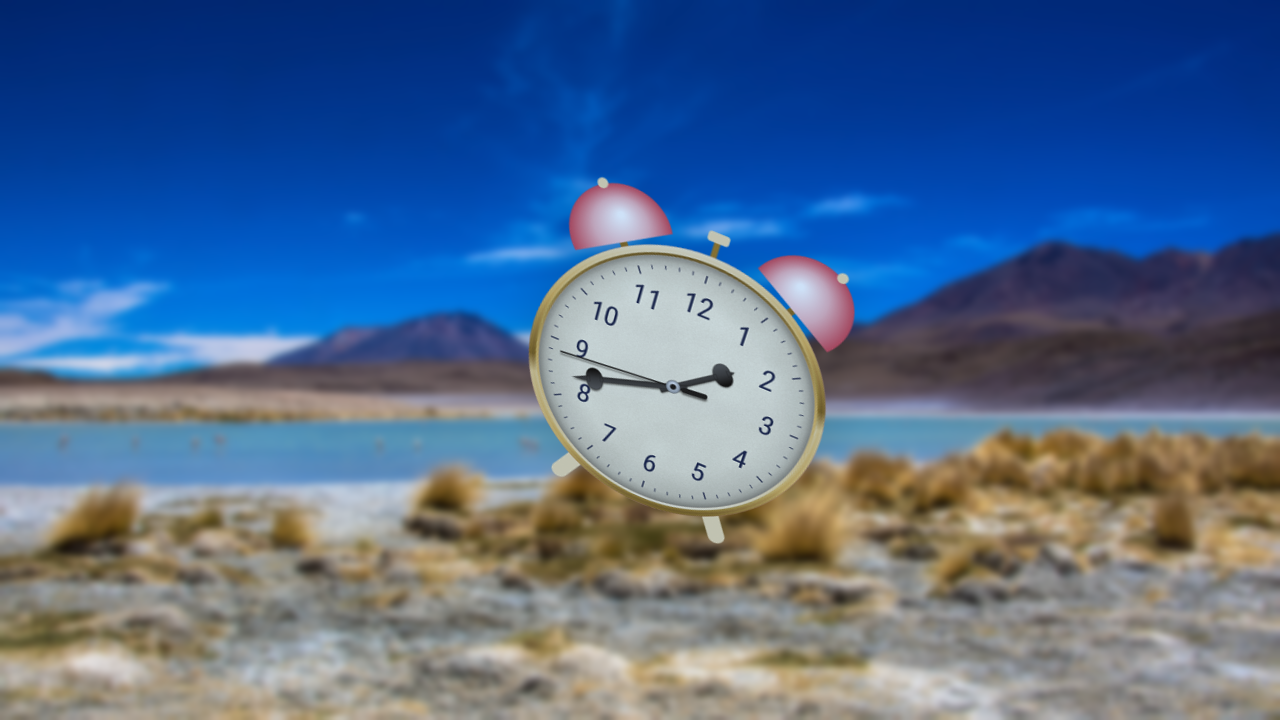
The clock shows 1:41:44
